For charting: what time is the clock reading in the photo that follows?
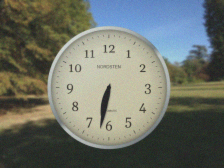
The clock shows 6:32
